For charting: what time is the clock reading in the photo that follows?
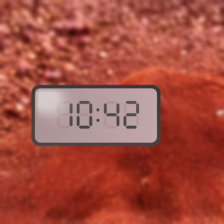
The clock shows 10:42
